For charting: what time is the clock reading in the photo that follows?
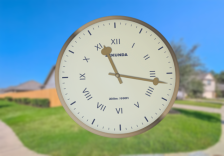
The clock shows 11:17
